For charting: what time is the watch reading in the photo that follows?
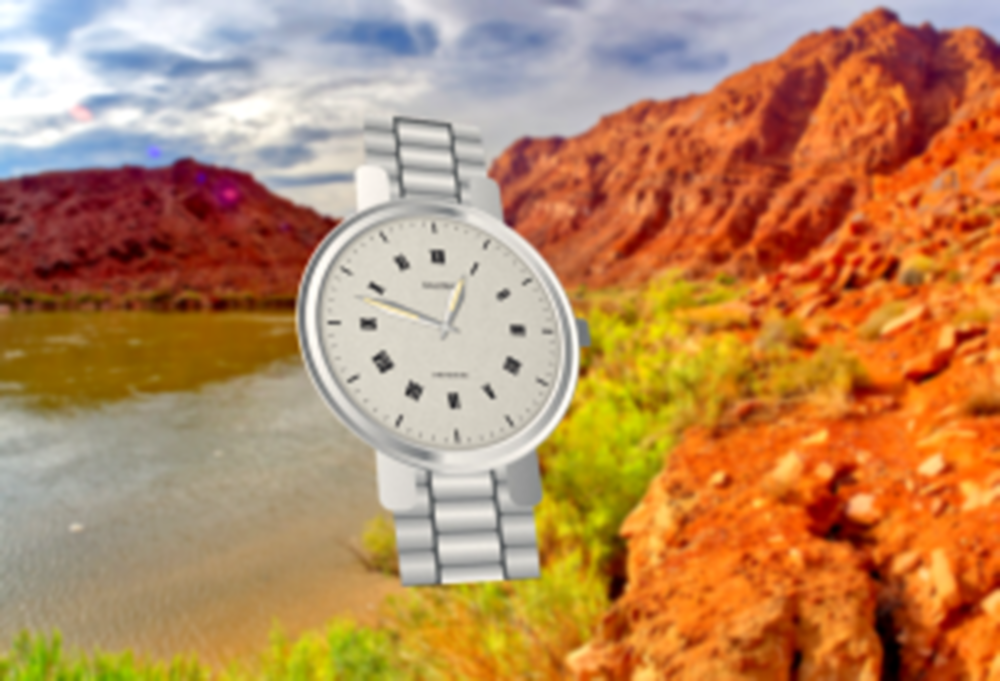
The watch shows 12:48
